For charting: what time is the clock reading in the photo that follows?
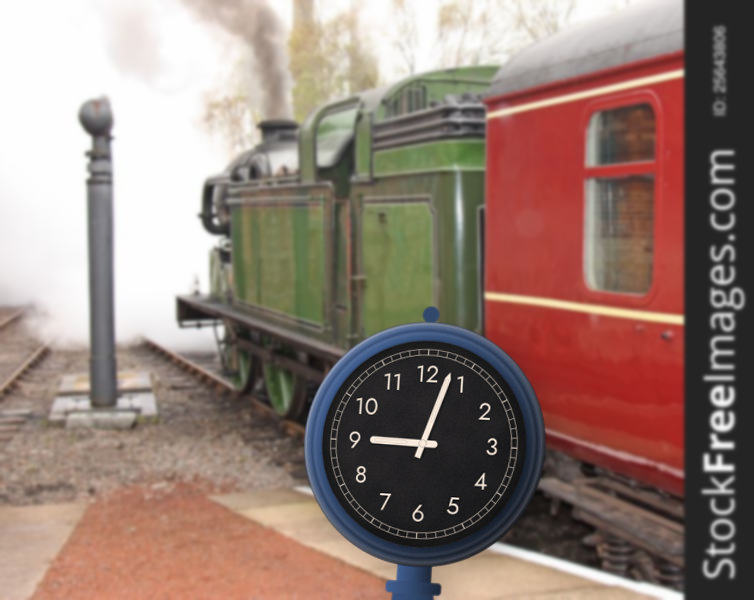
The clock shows 9:03
